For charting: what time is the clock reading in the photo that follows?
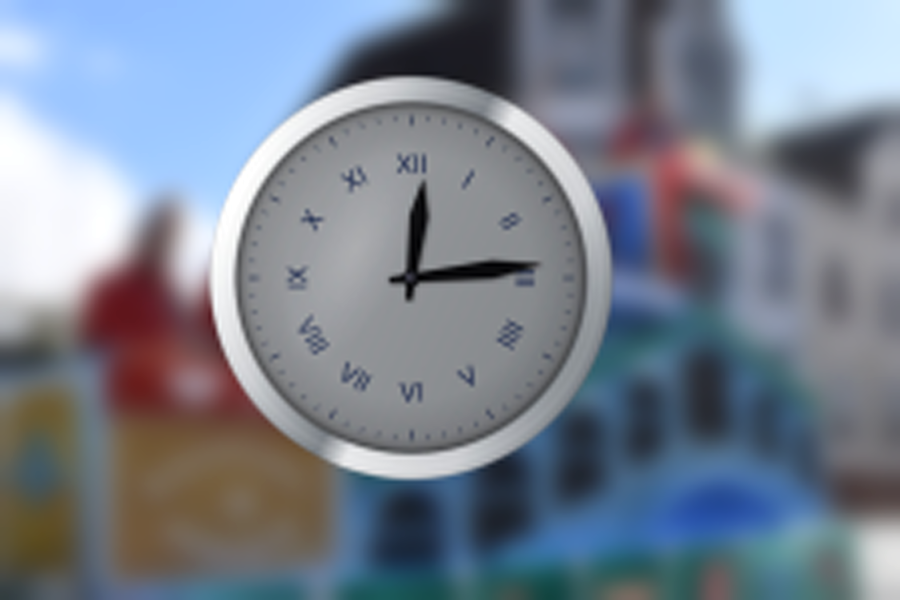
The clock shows 12:14
